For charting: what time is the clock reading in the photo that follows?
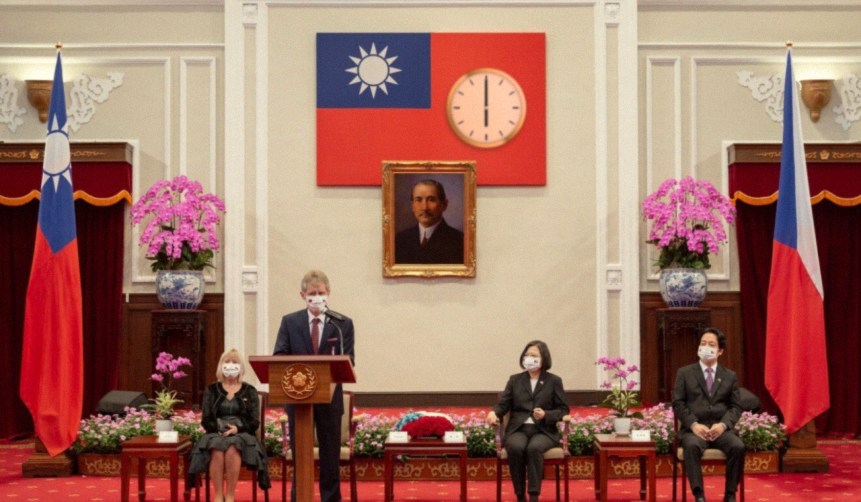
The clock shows 6:00
